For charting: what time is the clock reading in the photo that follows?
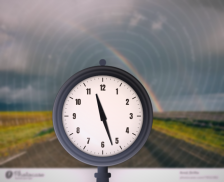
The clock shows 11:27
